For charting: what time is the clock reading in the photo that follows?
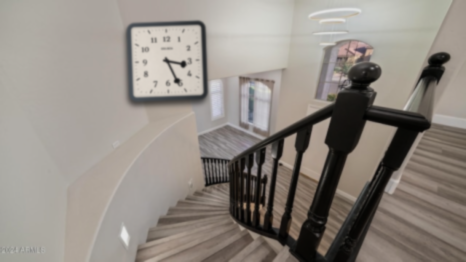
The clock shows 3:26
